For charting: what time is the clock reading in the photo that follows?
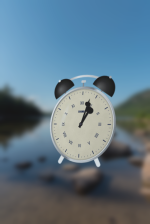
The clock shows 1:03
